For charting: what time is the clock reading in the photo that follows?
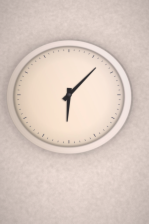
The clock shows 6:07
